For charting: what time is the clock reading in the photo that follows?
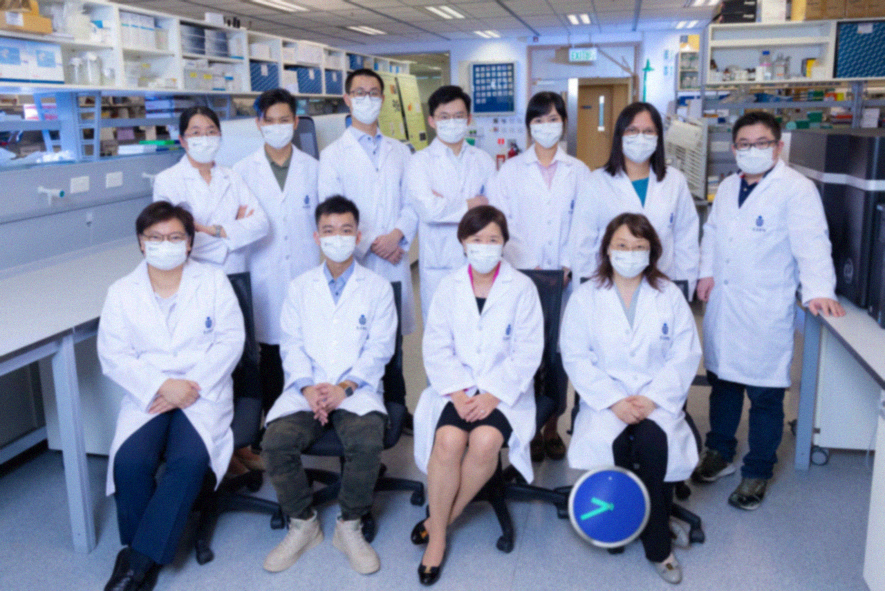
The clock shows 9:41
